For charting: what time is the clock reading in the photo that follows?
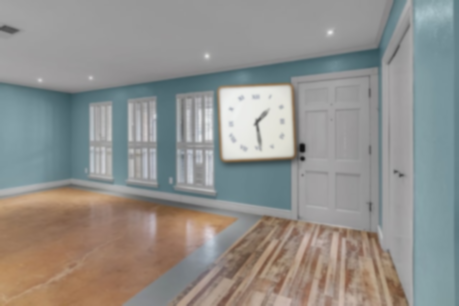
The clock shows 1:29
